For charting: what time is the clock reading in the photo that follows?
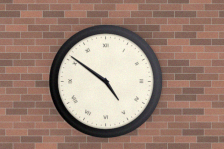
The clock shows 4:51
